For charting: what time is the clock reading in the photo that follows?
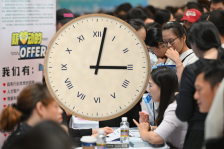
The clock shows 3:02
